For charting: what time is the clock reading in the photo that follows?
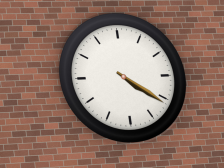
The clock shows 4:21
